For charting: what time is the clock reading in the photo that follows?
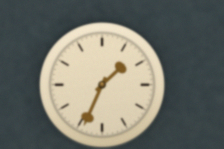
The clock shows 1:34
